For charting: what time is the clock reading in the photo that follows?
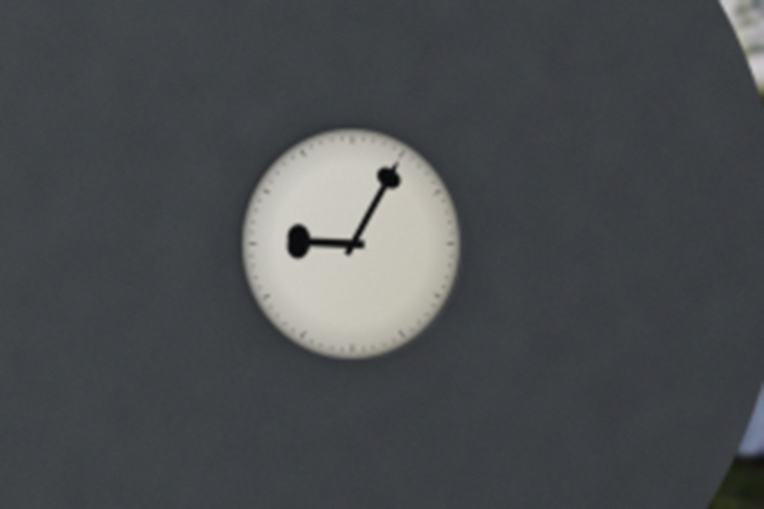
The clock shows 9:05
